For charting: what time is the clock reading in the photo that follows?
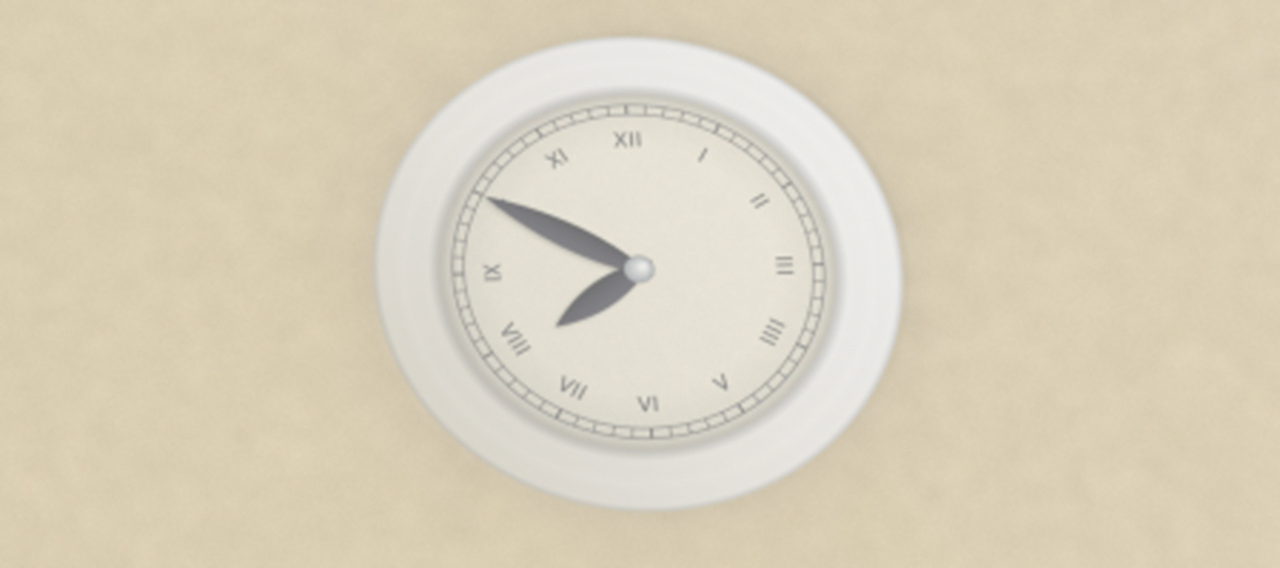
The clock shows 7:50
